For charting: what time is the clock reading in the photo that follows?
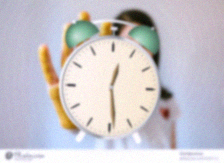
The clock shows 12:29
